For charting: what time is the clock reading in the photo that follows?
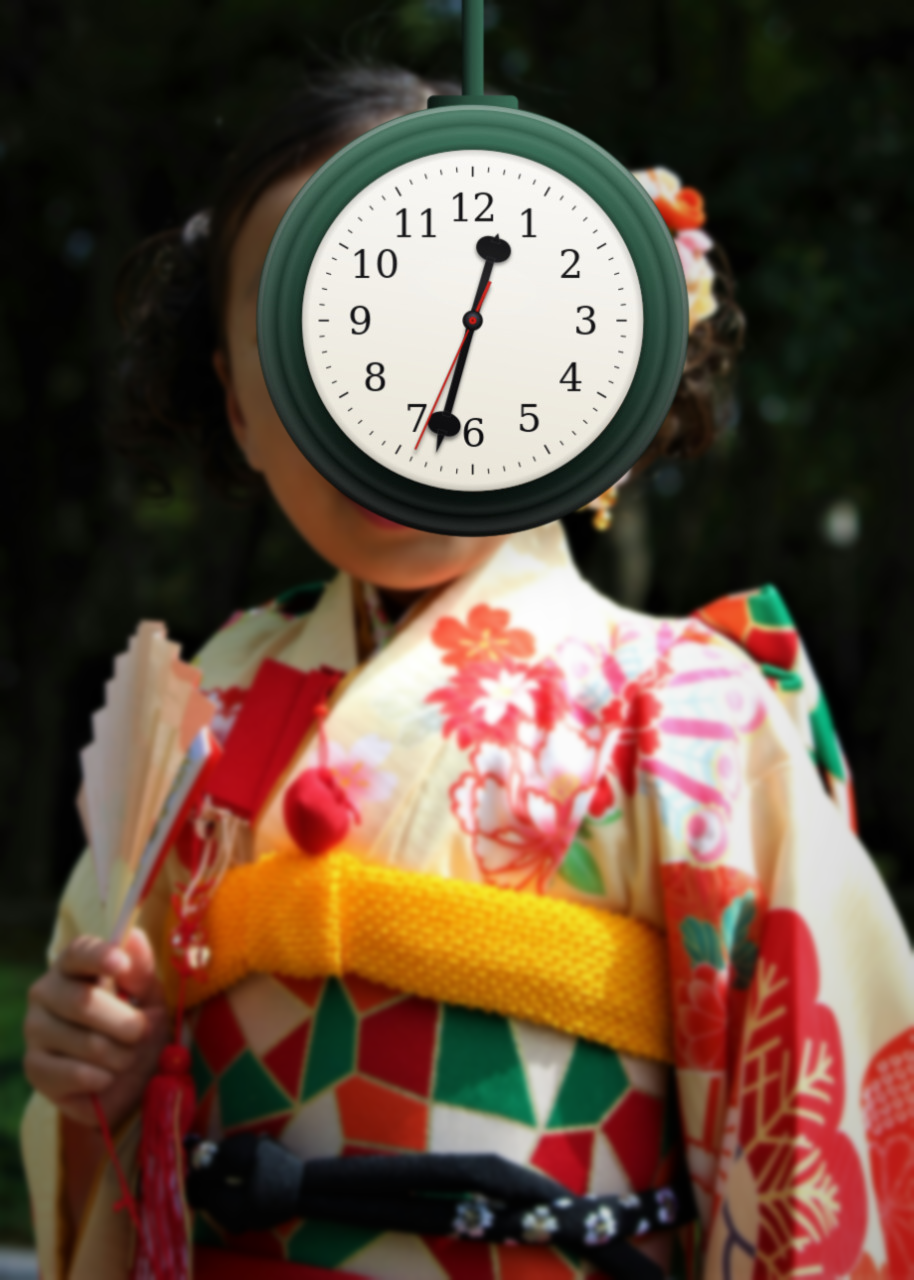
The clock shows 12:32:34
